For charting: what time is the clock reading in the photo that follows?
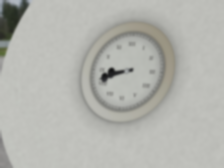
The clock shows 8:42
